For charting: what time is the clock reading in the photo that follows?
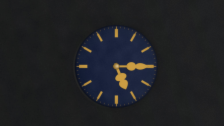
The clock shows 5:15
